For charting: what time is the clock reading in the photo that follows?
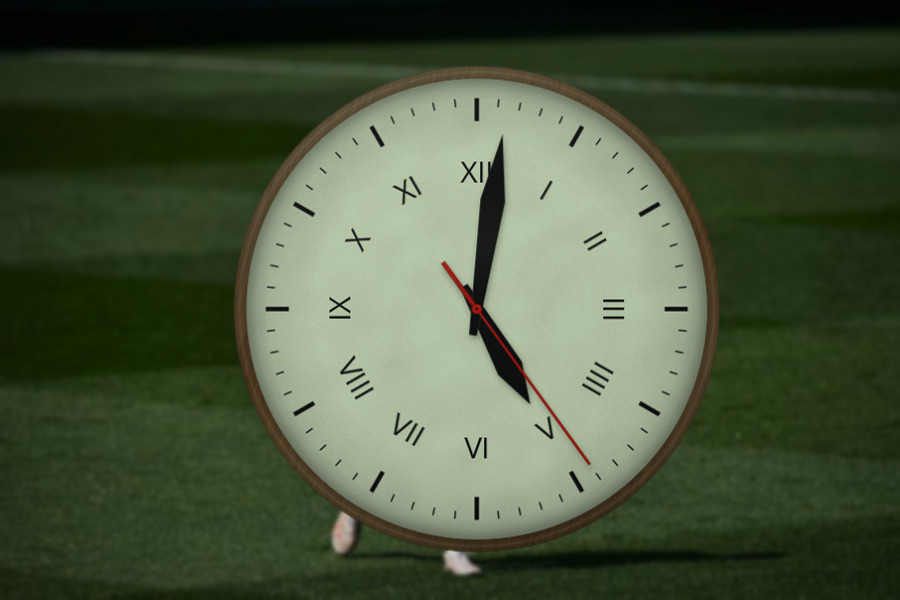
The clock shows 5:01:24
